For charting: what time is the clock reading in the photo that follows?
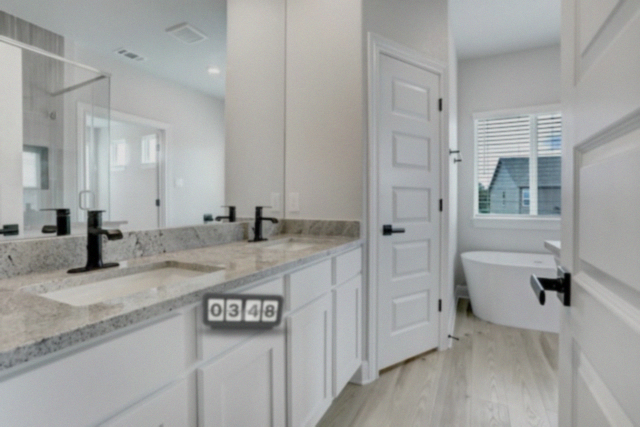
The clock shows 3:48
